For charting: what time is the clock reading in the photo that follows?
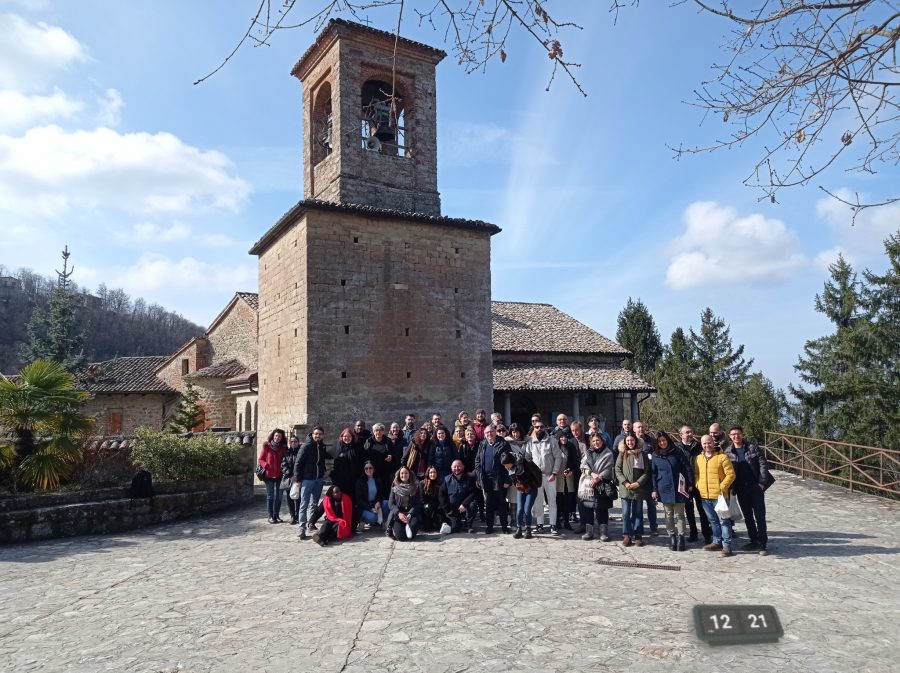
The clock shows 12:21
